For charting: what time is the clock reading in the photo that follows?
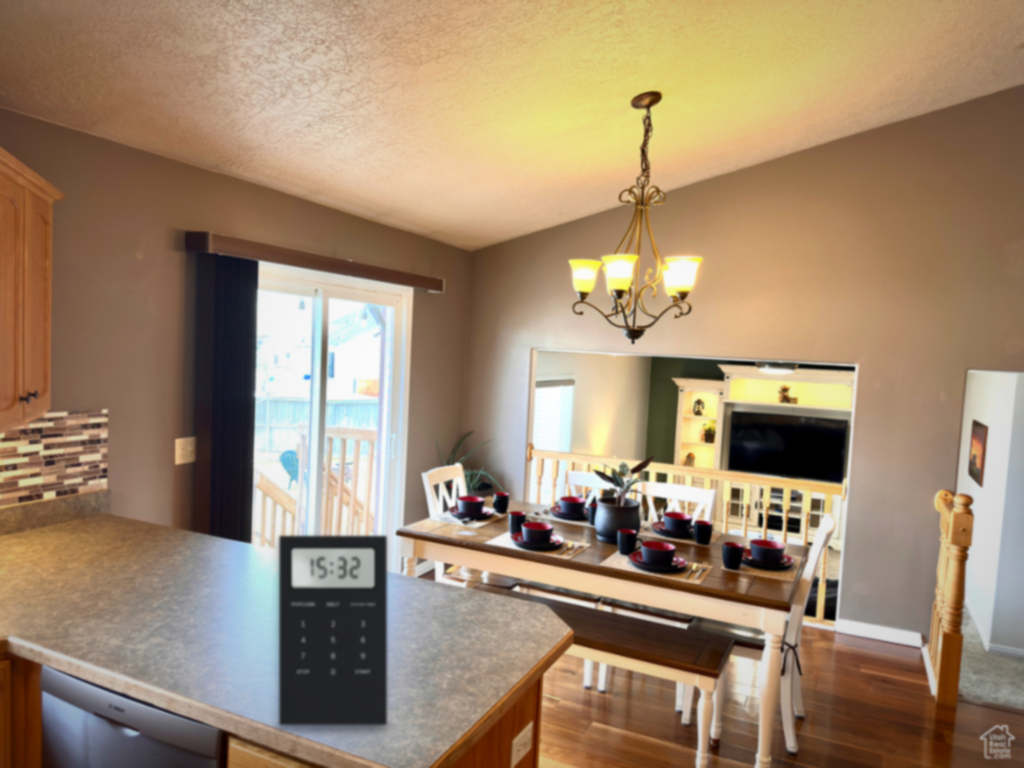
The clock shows 15:32
